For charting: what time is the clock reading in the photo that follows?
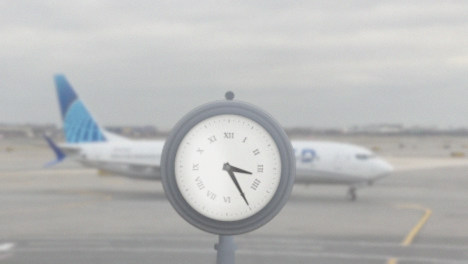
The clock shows 3:25
